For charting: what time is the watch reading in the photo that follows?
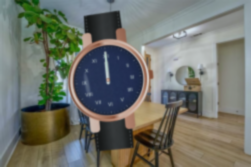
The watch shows 12:00
